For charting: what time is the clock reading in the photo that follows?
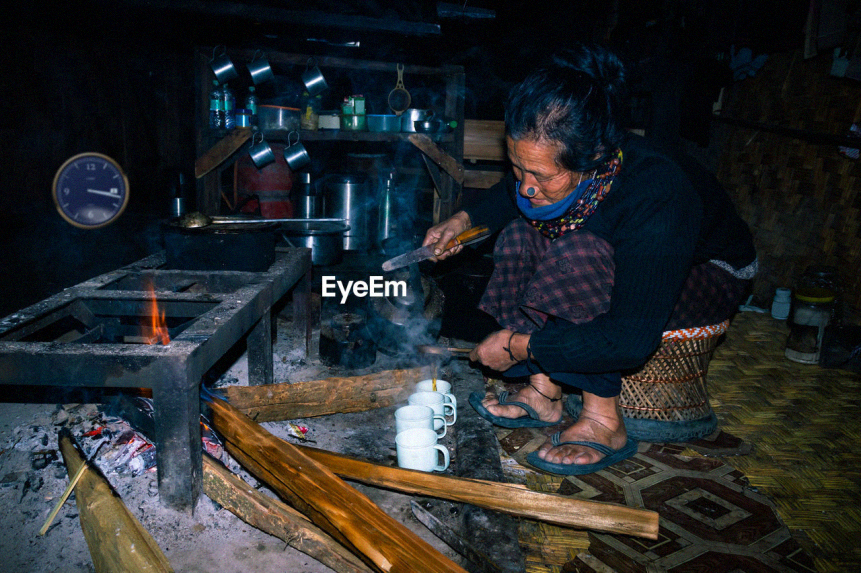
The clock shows 3:17
